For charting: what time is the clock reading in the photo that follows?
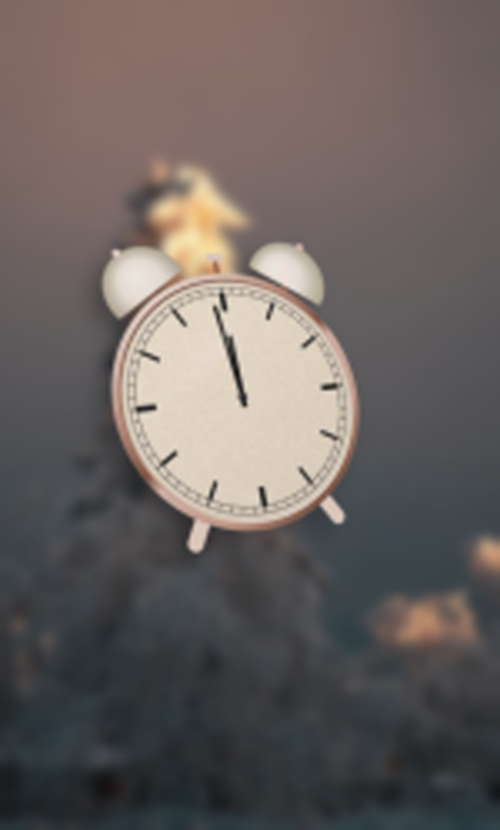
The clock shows 11:59
